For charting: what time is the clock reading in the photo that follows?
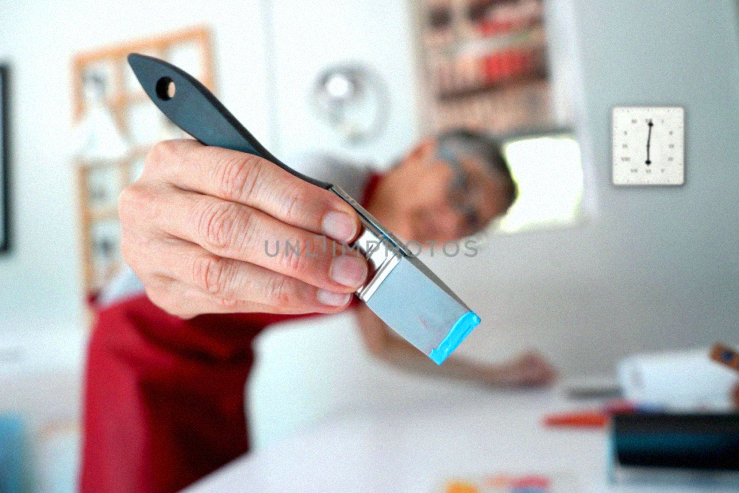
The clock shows 6:01
